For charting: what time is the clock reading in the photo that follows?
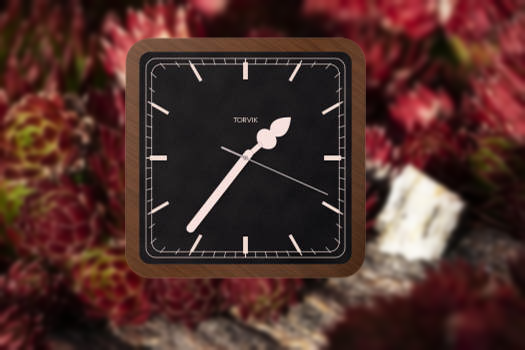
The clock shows 1:36:19
